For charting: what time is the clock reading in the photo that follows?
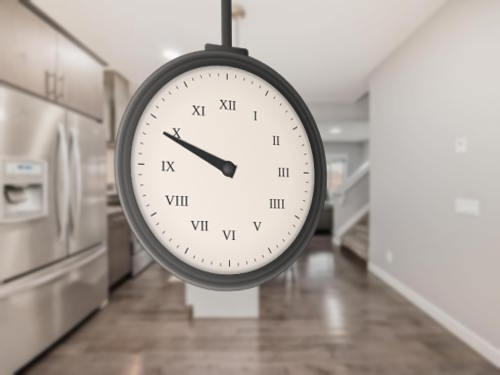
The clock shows 9:49
